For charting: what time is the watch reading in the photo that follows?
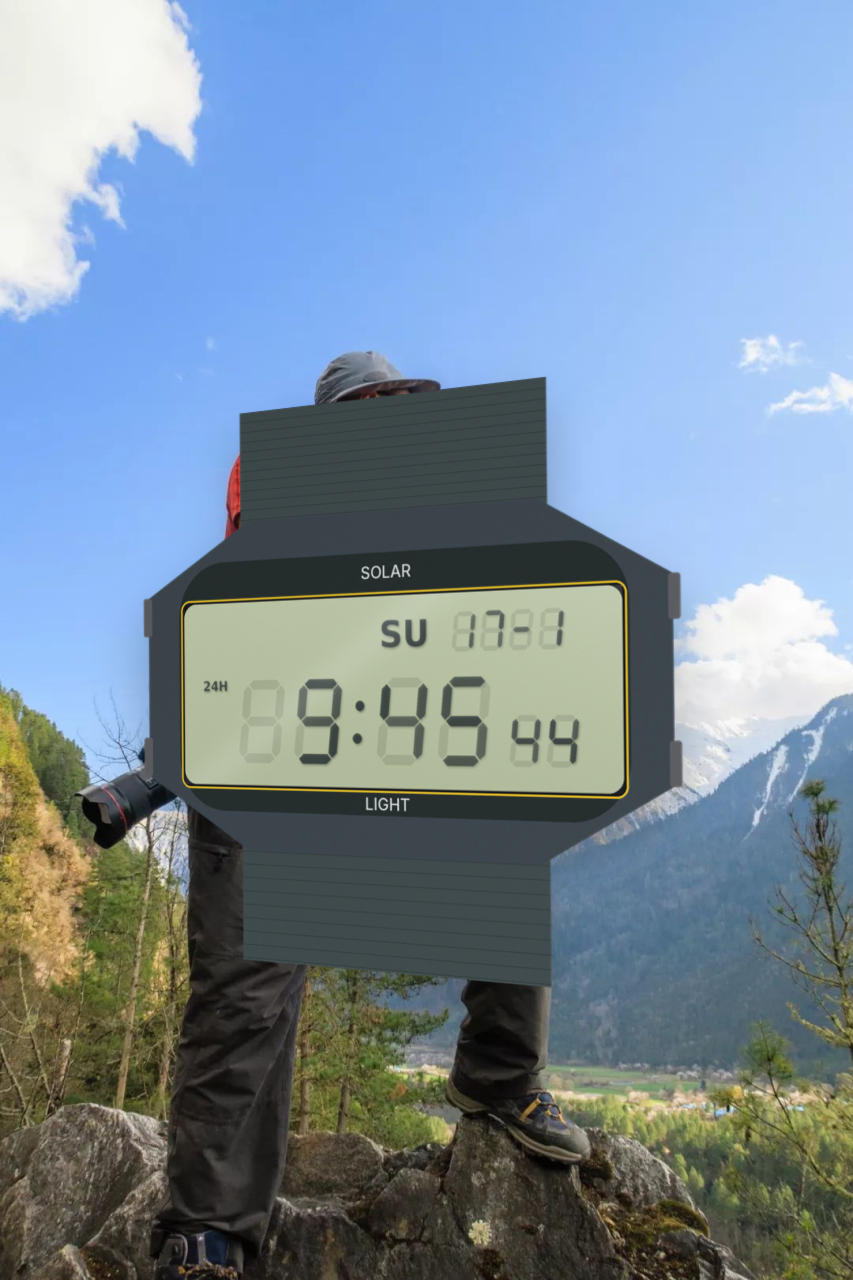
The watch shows 9:45:44
